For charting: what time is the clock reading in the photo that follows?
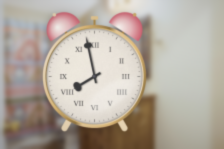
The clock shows 7:58
